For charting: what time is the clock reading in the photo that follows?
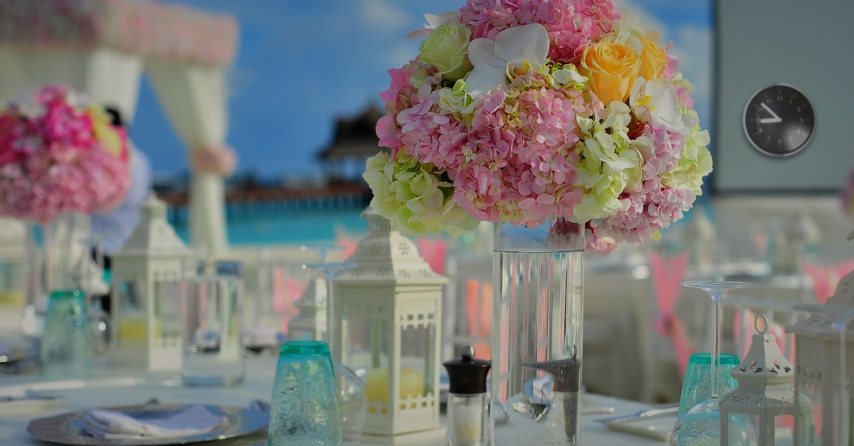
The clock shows 8:52
